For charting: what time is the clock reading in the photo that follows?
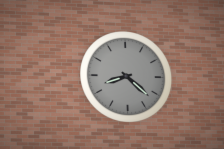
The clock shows 8:22
